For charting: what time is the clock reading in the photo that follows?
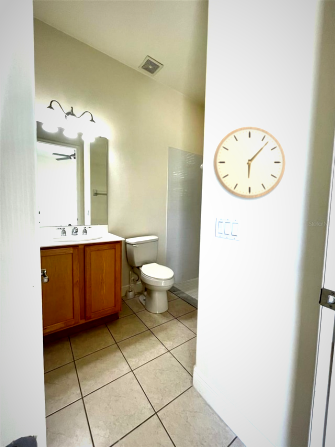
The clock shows 6:07
